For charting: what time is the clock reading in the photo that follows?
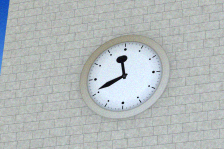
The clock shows 11:41
